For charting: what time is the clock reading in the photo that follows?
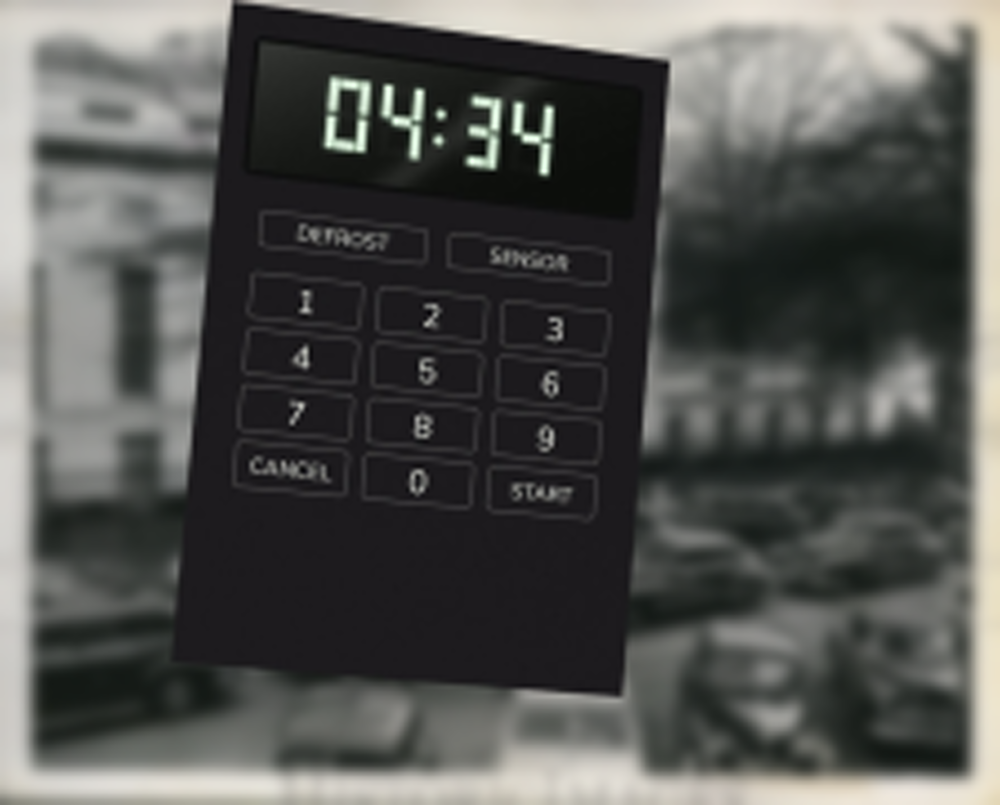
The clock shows 4:34
